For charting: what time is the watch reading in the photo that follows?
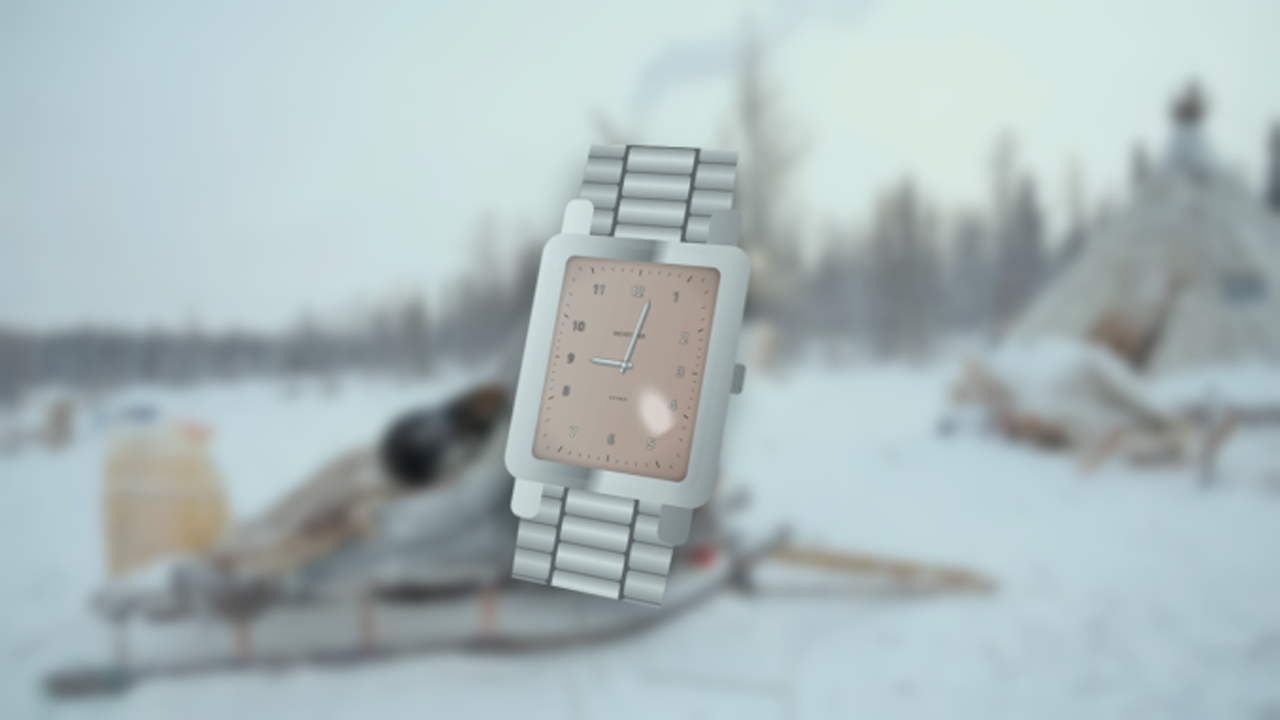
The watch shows 9:02
